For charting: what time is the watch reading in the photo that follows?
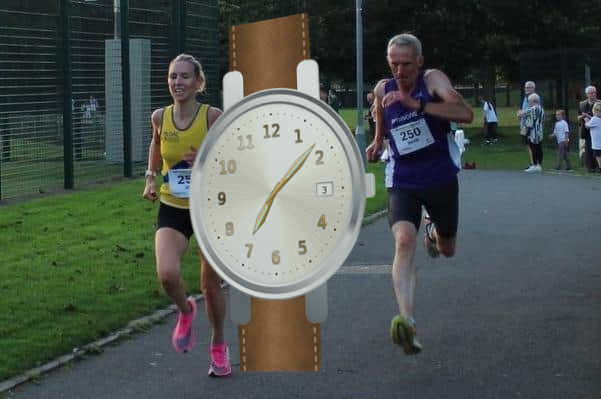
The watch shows 7:08
